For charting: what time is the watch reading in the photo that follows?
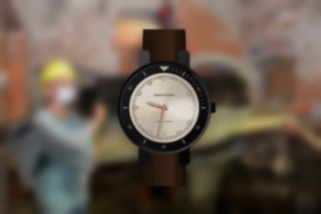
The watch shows 9:32
